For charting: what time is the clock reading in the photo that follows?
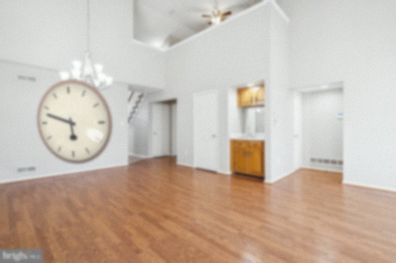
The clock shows 5:48
